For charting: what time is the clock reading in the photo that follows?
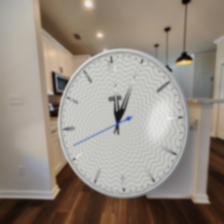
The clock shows 12:04:42
